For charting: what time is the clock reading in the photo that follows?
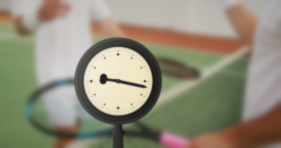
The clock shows 9:17
